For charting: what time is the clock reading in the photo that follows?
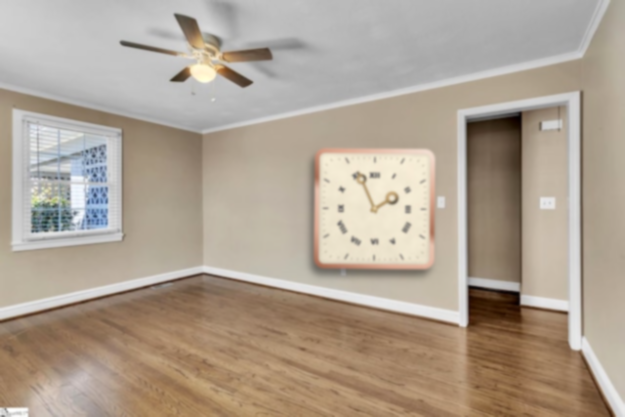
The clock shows 1:56
